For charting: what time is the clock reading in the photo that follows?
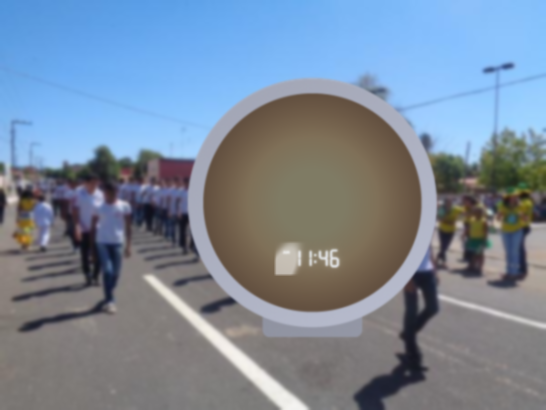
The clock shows 11:46
